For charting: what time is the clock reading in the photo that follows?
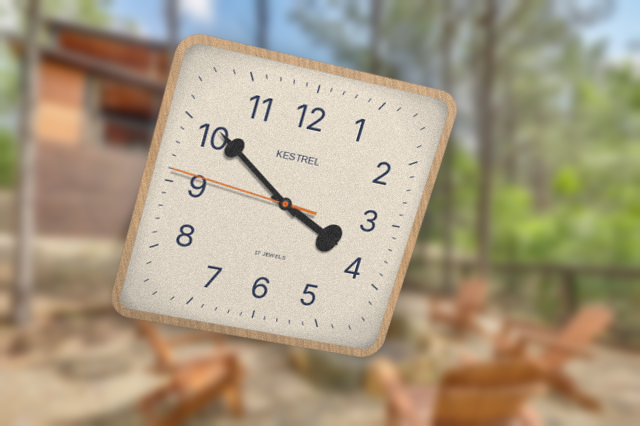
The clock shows 3:50:46
